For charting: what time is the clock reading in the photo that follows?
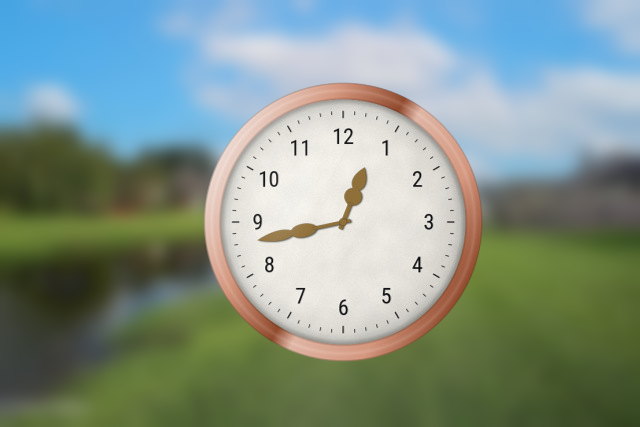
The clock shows 12:43
